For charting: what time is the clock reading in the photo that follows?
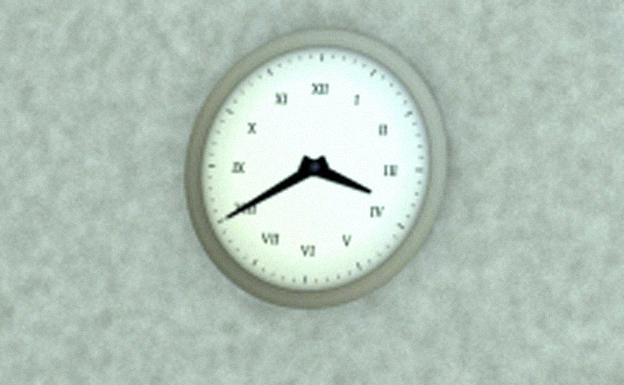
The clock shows 3:40
